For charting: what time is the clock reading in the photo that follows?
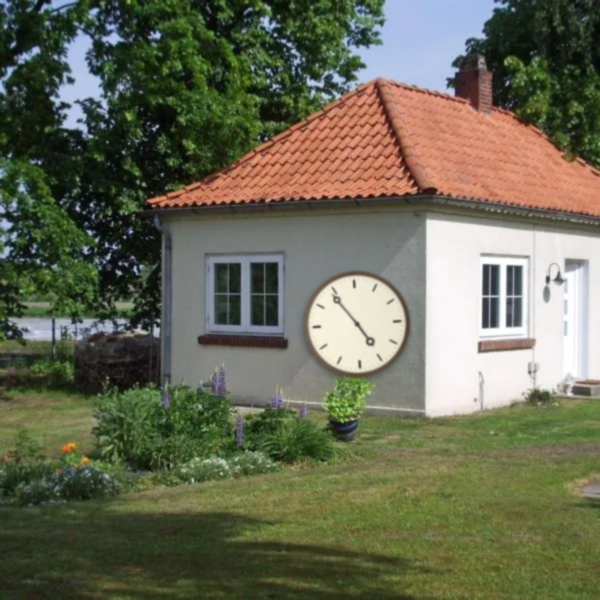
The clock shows 4:54
